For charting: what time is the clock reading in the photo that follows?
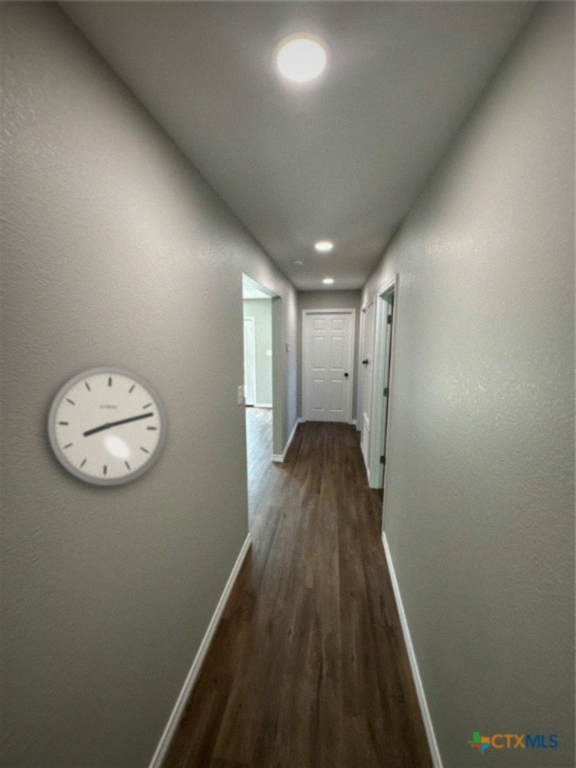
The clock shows 8:12
